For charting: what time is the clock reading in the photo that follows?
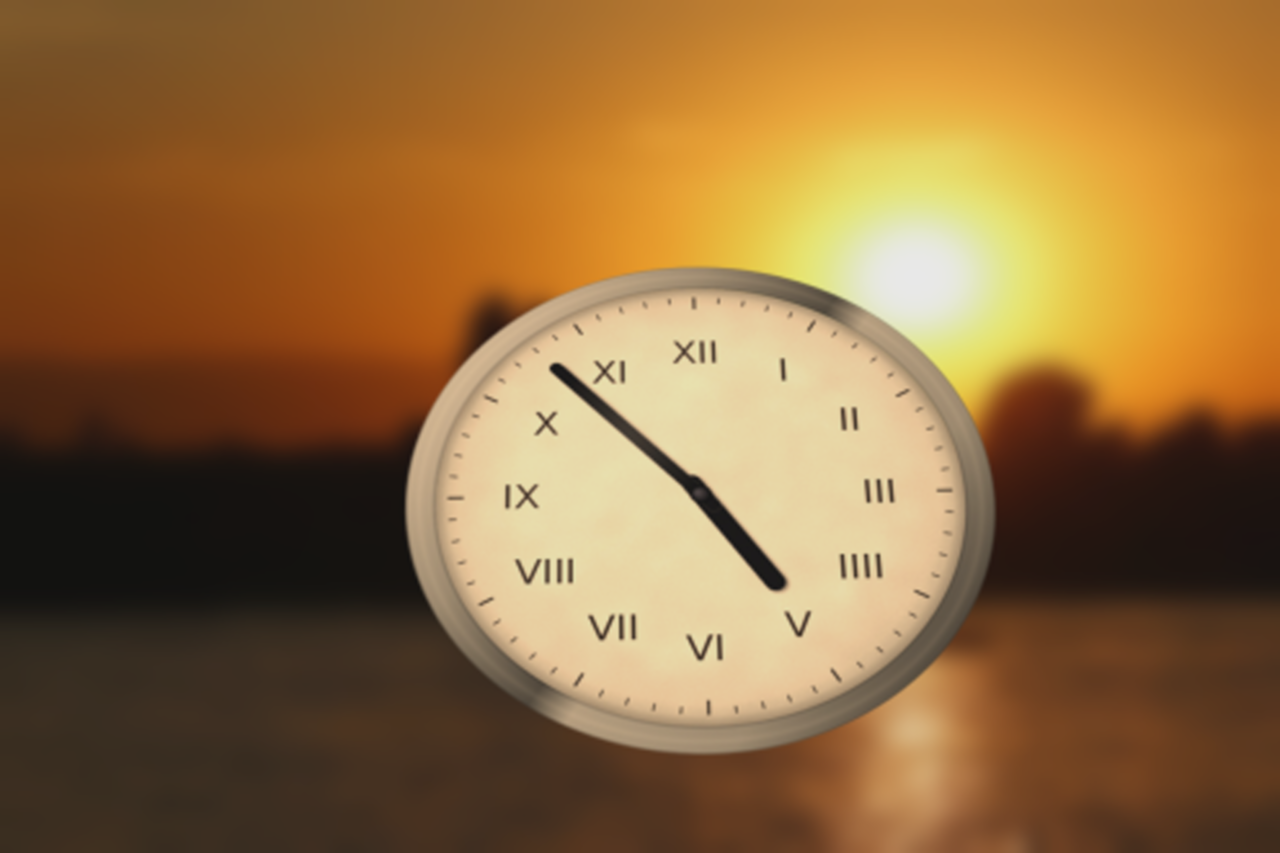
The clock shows 4:53
